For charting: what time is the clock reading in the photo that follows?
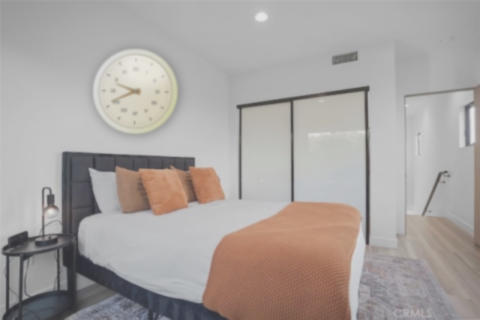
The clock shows 9:41
